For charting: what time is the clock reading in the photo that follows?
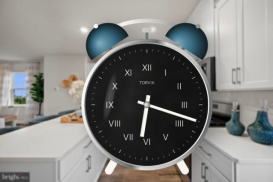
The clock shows 6:18
